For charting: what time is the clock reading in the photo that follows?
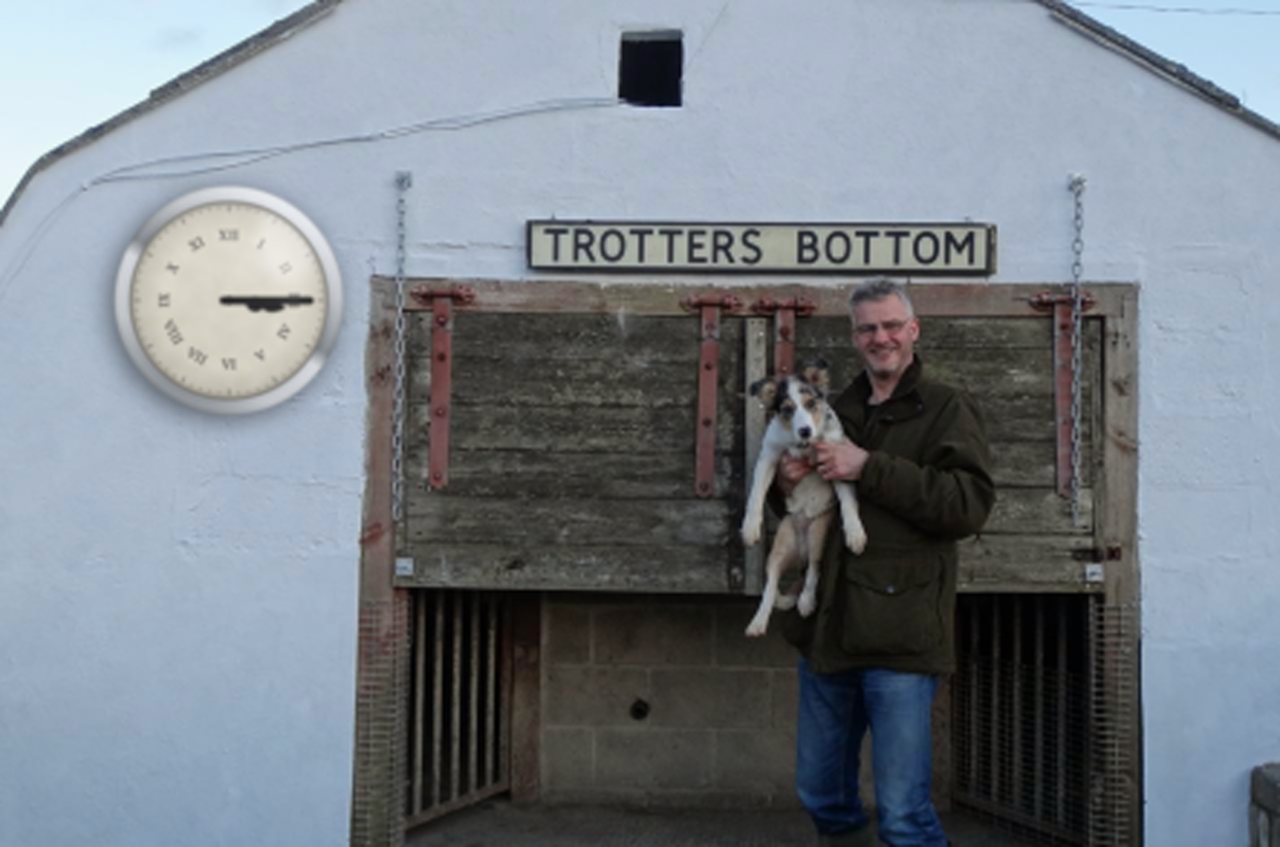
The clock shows 3:15
